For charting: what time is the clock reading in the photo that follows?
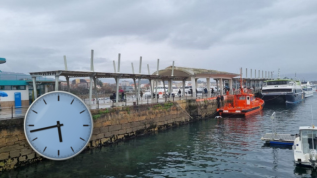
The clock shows 5:43
